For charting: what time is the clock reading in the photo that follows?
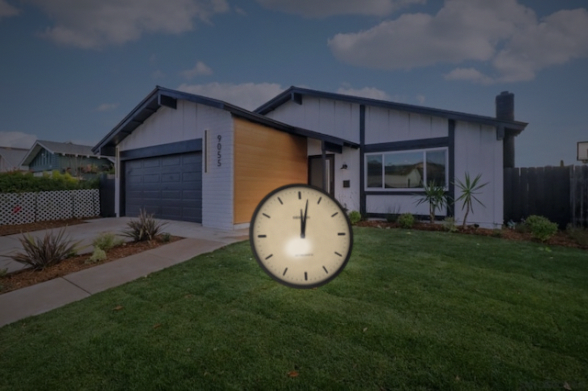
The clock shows 12:02
